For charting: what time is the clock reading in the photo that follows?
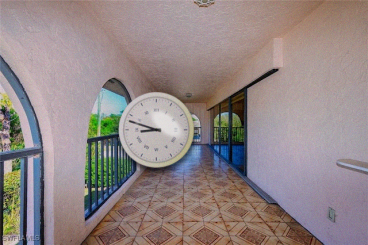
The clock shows 8:48
